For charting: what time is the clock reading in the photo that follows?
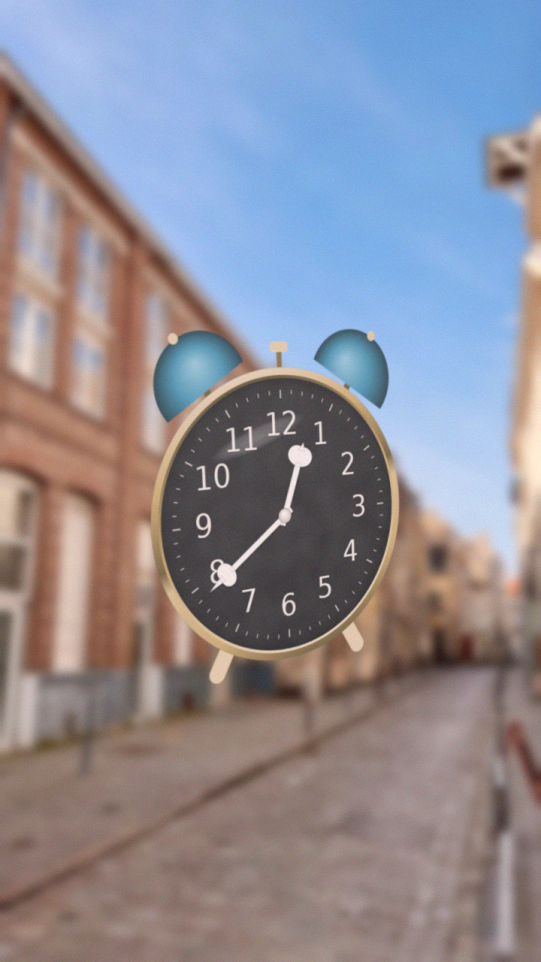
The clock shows 12:39
